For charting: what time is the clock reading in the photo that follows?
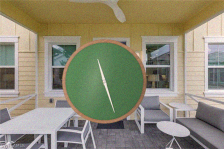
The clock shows 11:27
